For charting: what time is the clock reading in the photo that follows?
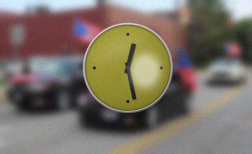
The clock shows 12:28
